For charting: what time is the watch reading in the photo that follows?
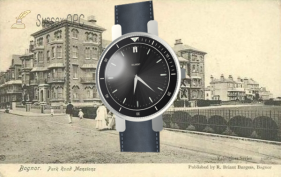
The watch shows 6:22
